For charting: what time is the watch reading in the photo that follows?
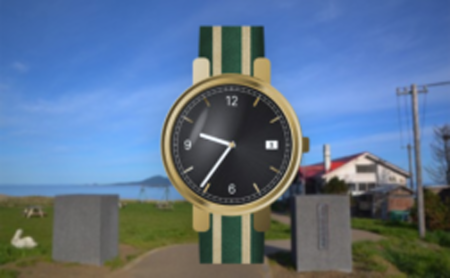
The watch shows 9:36
